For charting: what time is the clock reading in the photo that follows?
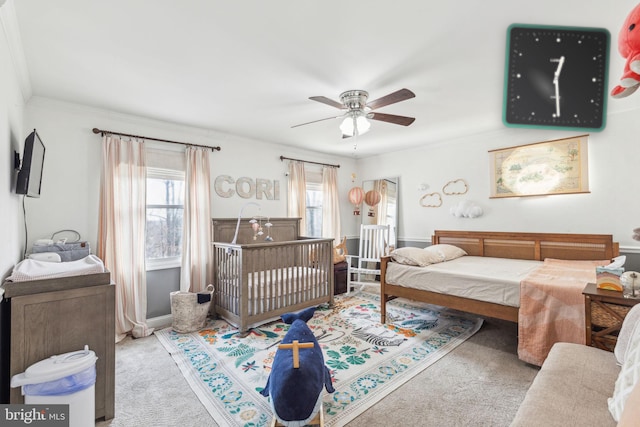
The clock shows 12:29
